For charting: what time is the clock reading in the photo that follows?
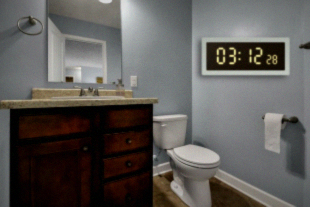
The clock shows 3:12:28
